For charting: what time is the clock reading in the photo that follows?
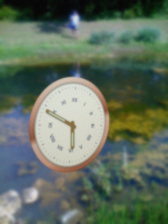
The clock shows 5:49
